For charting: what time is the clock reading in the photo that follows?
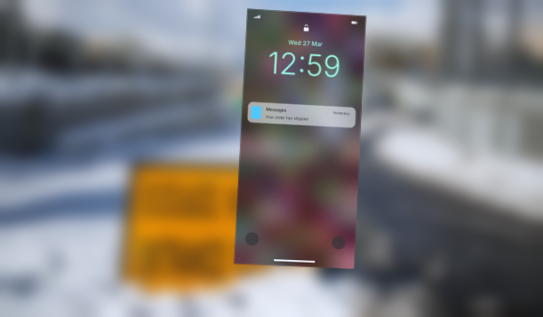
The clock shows 12:59
